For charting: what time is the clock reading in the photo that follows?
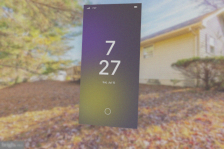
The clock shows 7:27
